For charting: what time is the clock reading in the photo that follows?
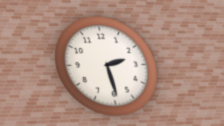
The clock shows 2:29
